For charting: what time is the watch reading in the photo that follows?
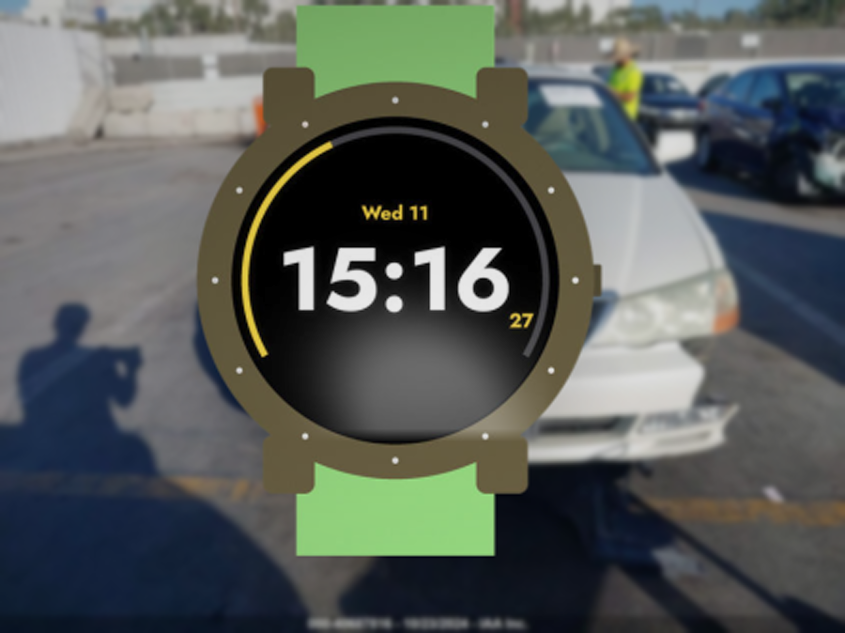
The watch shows 15:16:27
